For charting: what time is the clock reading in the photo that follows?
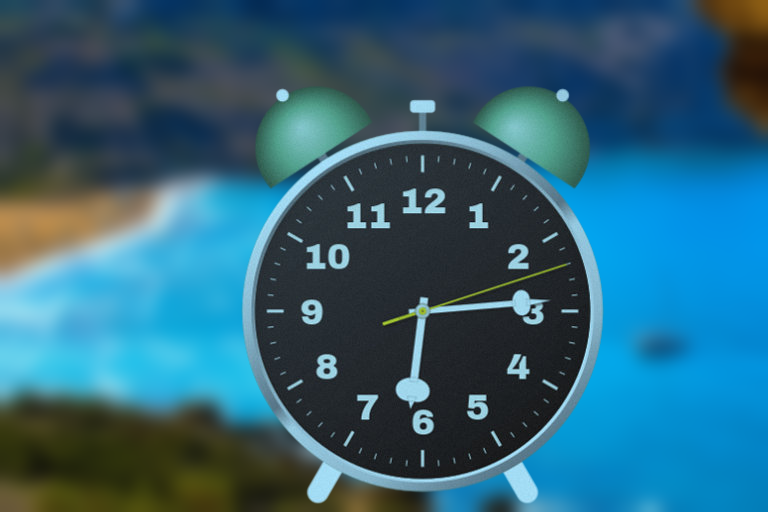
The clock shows 6:14:12
